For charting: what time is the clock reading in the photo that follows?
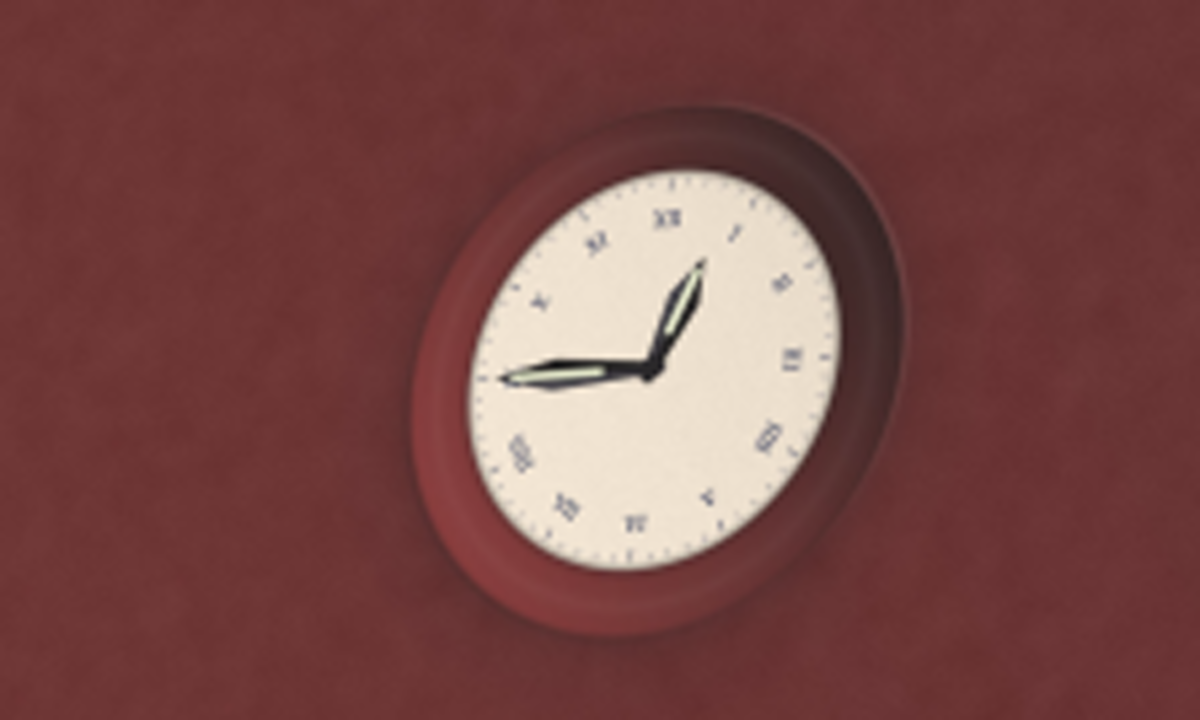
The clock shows 12:45
